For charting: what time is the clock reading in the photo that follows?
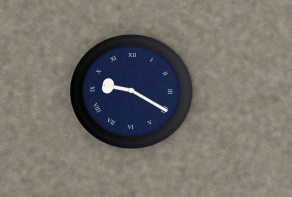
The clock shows 9:20
